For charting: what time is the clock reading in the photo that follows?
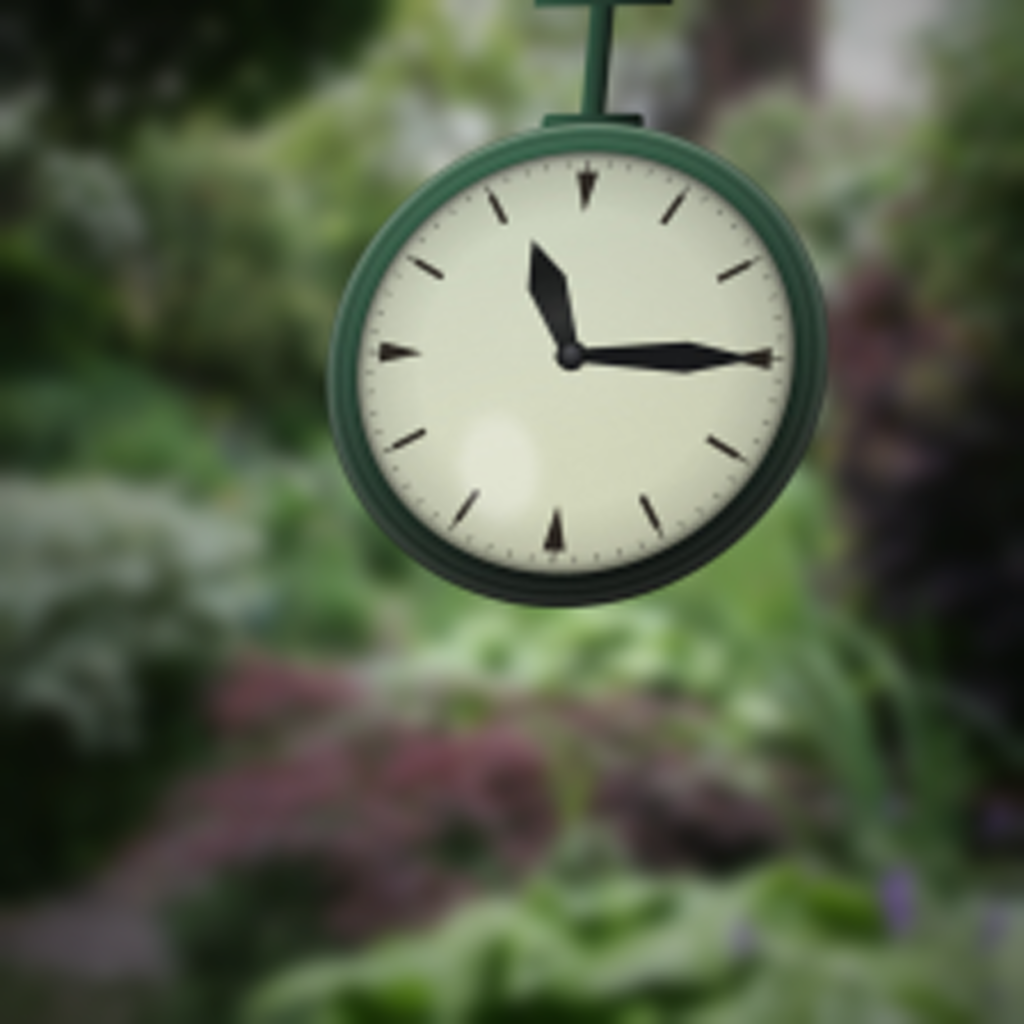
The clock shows 11:15
